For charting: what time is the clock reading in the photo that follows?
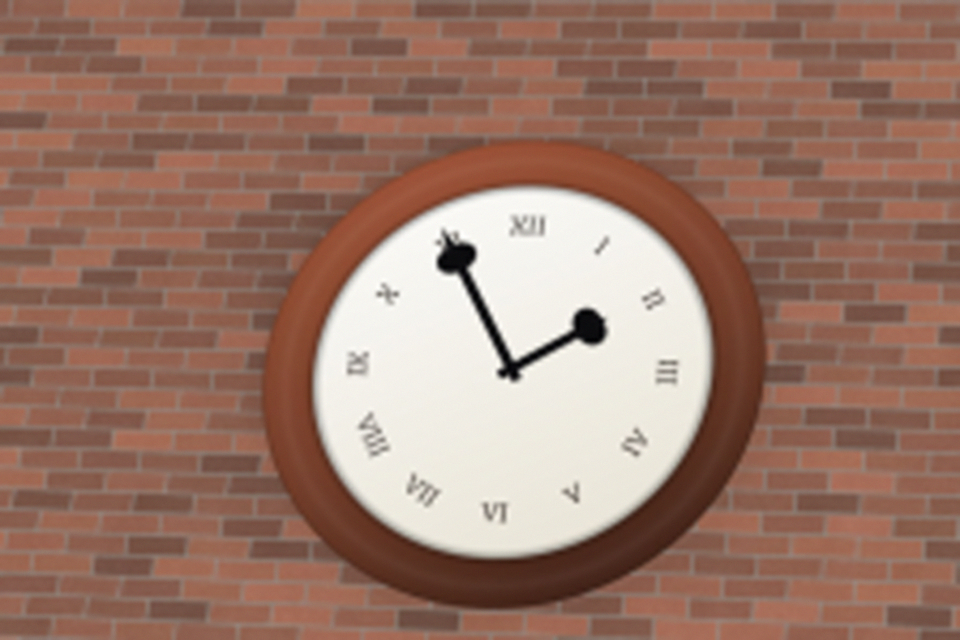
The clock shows 1:55
